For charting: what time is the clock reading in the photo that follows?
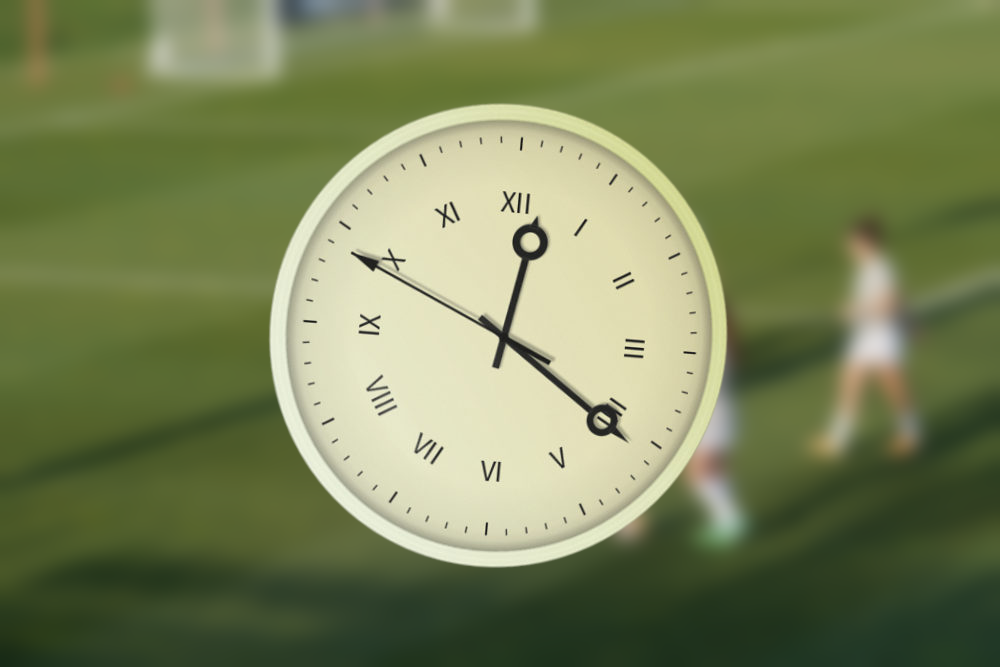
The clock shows 12:20:49
